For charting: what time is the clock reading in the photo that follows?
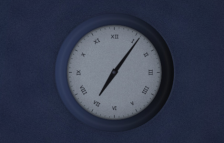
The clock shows 7:06
